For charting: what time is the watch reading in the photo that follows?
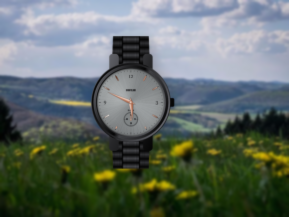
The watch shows 5:49
